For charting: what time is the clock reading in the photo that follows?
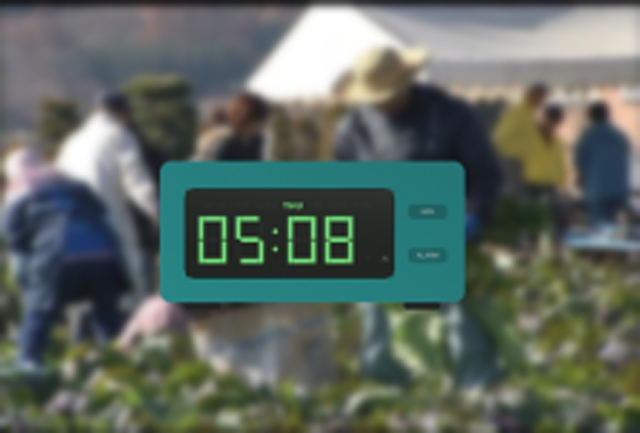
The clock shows 5:08
